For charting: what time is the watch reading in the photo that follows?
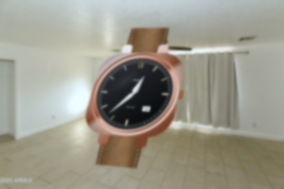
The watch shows 12:37
